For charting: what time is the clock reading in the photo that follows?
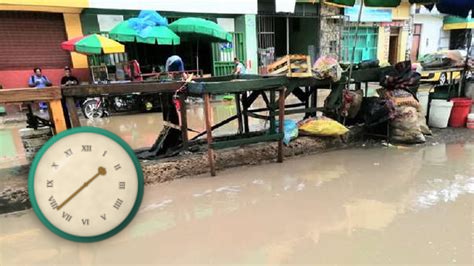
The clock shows 1:38
